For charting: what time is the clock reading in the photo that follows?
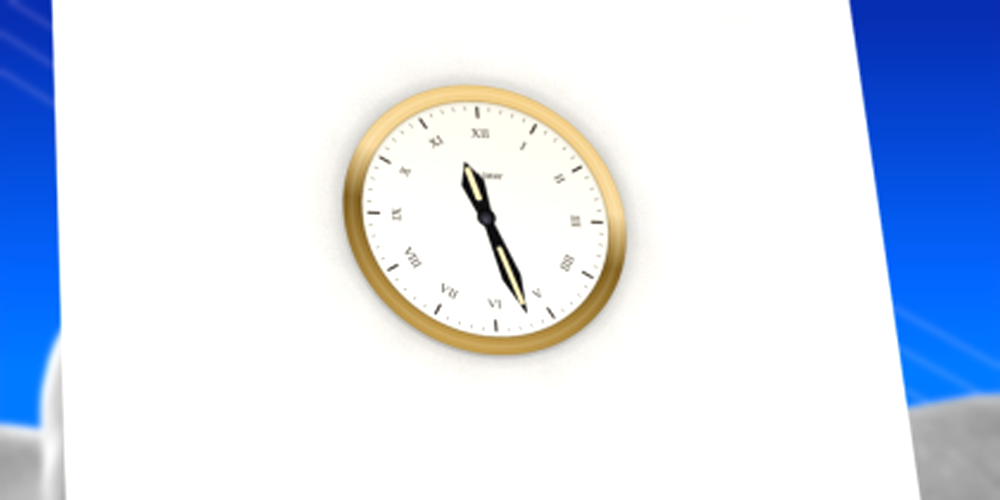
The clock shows 11:27
